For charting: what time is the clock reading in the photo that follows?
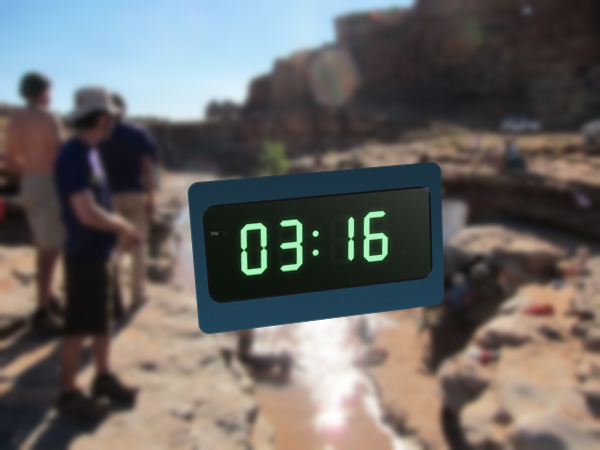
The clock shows 3:16
